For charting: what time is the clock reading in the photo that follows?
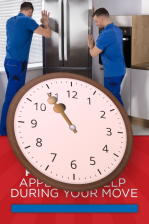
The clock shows 10:54
